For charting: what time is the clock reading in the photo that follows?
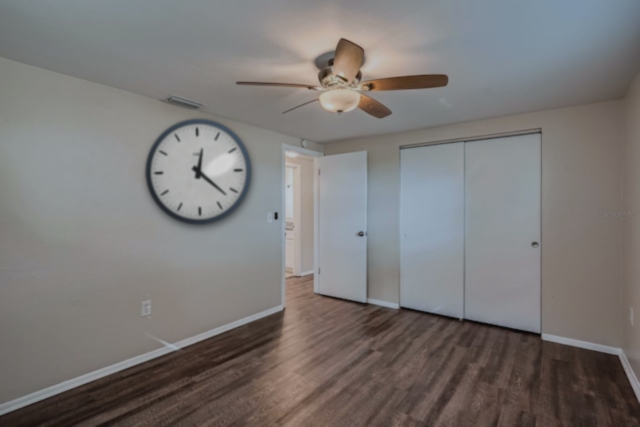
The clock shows 12:22
